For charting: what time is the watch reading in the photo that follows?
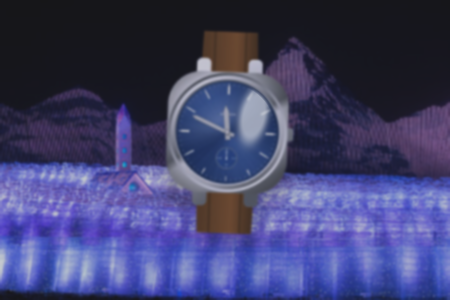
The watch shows 11:49
